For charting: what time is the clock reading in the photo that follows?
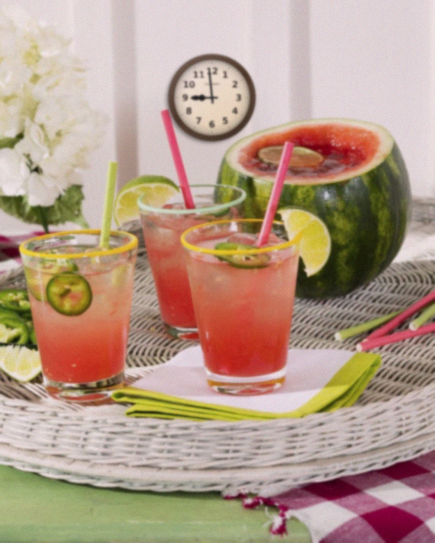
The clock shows 8:59
